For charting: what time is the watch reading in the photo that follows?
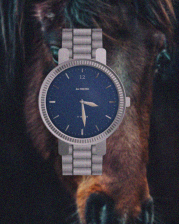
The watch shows 3:29
